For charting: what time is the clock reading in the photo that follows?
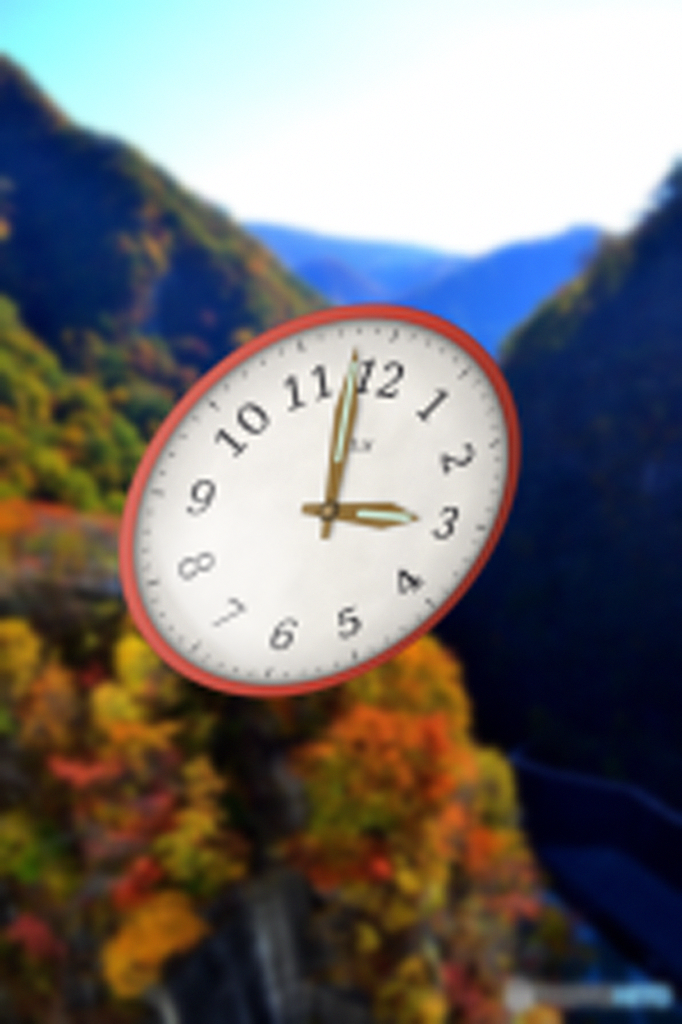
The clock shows 2:58
